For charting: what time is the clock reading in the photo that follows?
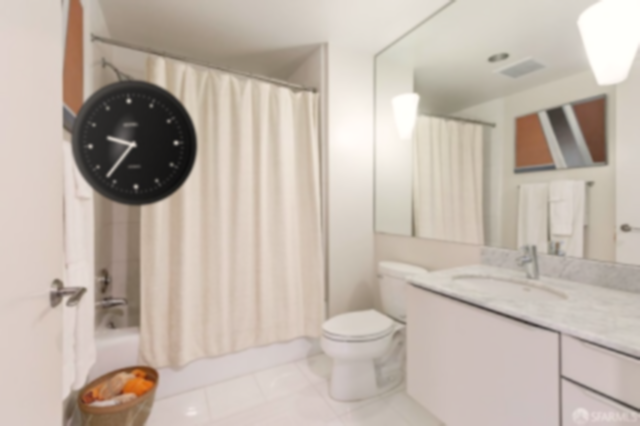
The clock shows 9:37
